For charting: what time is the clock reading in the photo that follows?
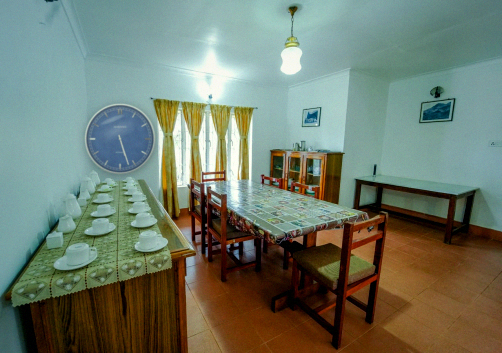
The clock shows 5:27
